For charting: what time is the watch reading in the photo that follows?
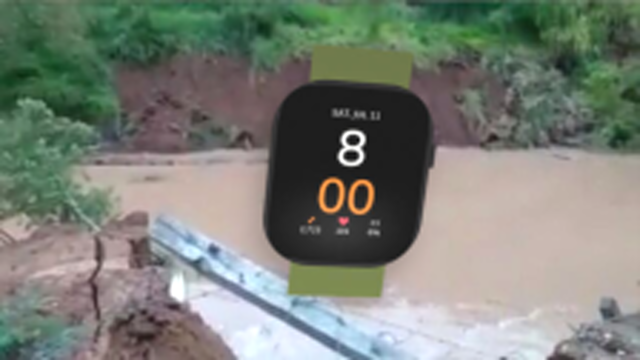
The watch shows 8:00
